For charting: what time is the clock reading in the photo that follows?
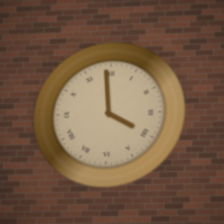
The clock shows 3:59
